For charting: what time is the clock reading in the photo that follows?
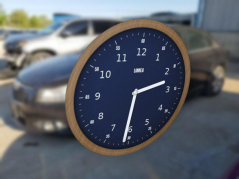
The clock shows 2:31
